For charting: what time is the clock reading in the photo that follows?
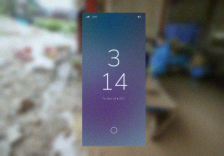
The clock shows 3:14
